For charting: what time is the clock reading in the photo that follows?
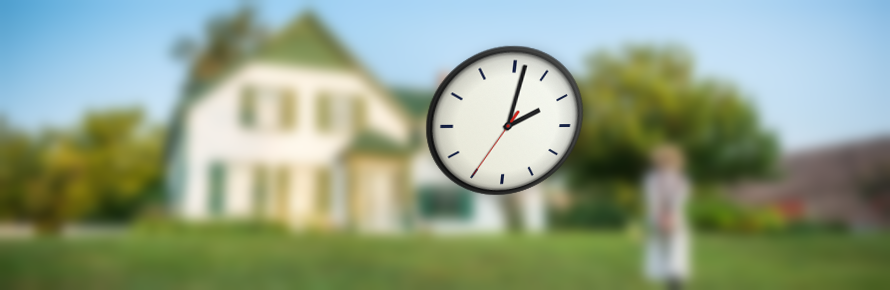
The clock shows 2:01:35
